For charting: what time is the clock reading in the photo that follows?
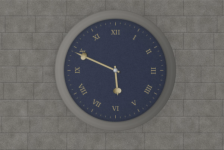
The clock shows 5:49
